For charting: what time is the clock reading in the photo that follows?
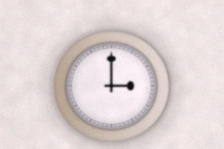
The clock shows 3:00
